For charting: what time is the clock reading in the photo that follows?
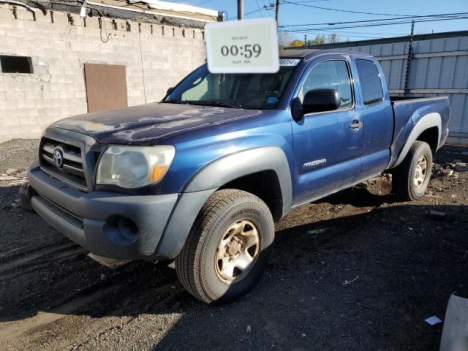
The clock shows 0:59
